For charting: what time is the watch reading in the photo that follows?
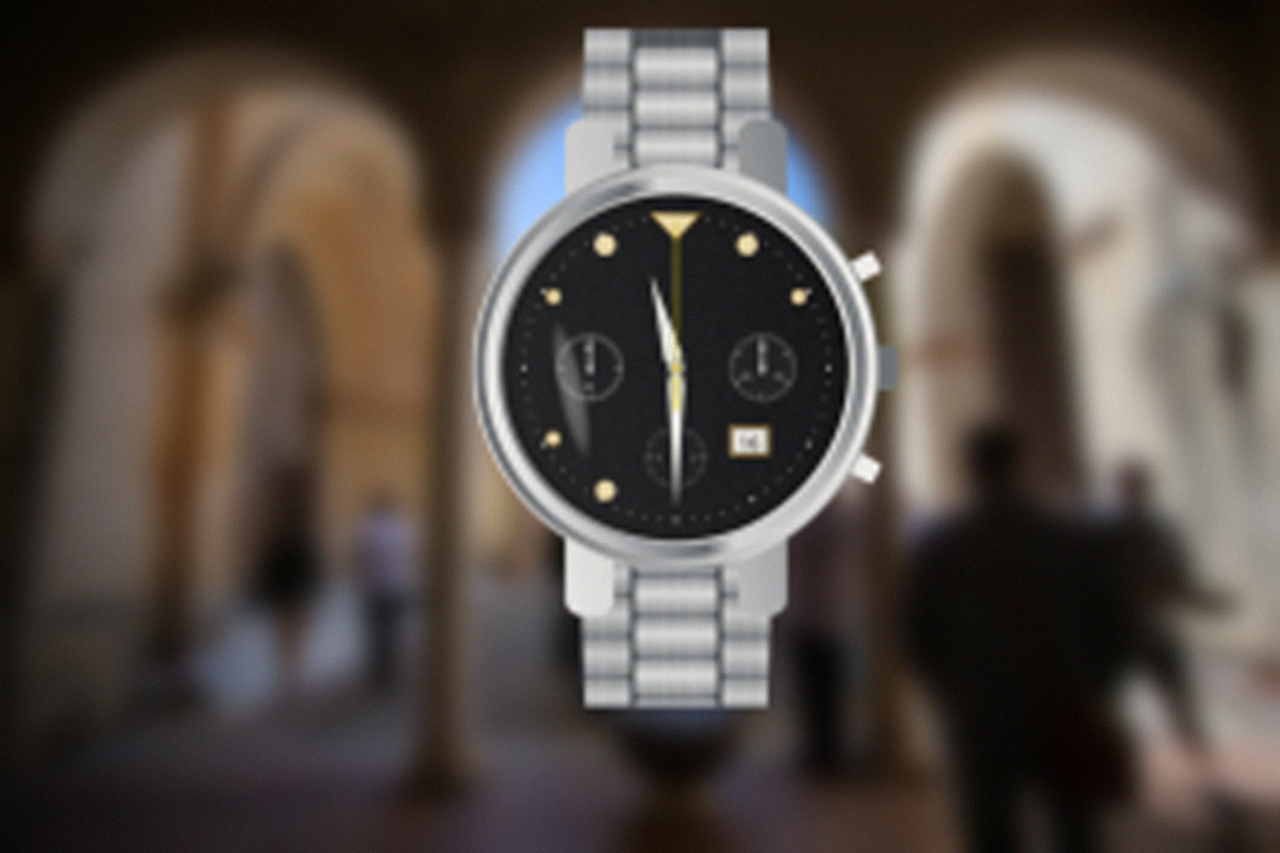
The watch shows 11:30
